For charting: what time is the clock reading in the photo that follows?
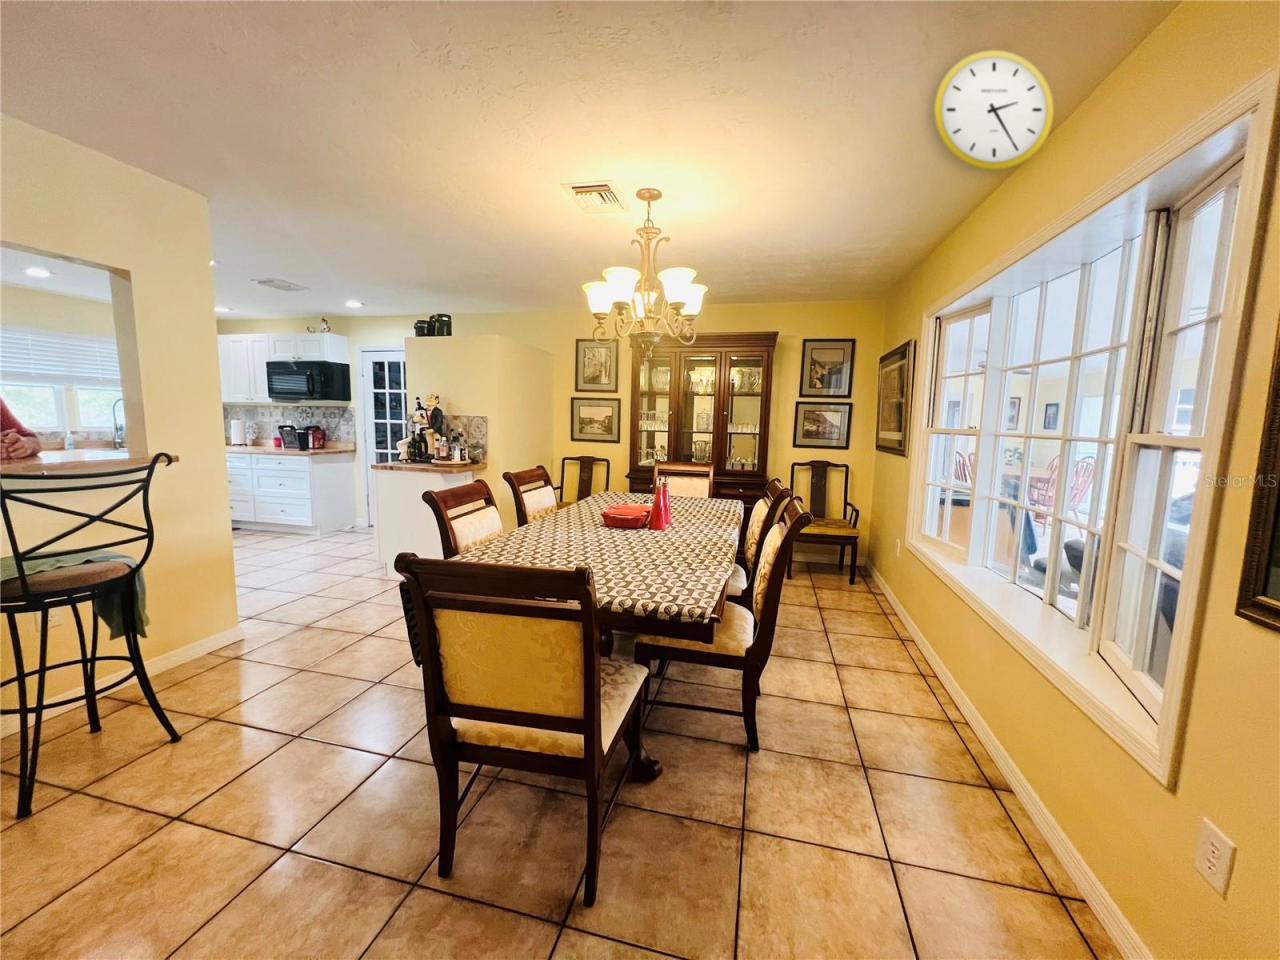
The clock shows 2:25
